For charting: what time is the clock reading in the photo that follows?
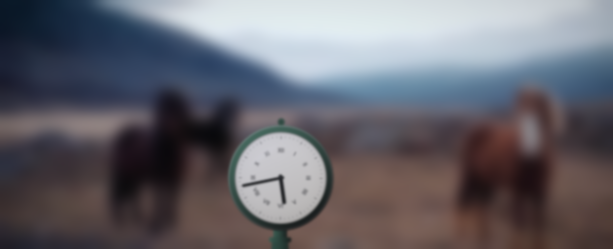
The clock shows 5:43
